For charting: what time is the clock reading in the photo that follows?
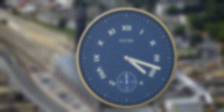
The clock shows 4:18
